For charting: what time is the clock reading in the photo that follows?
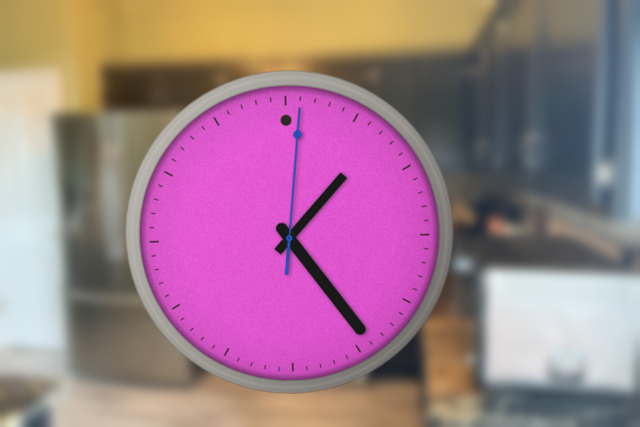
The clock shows 1:24:01
